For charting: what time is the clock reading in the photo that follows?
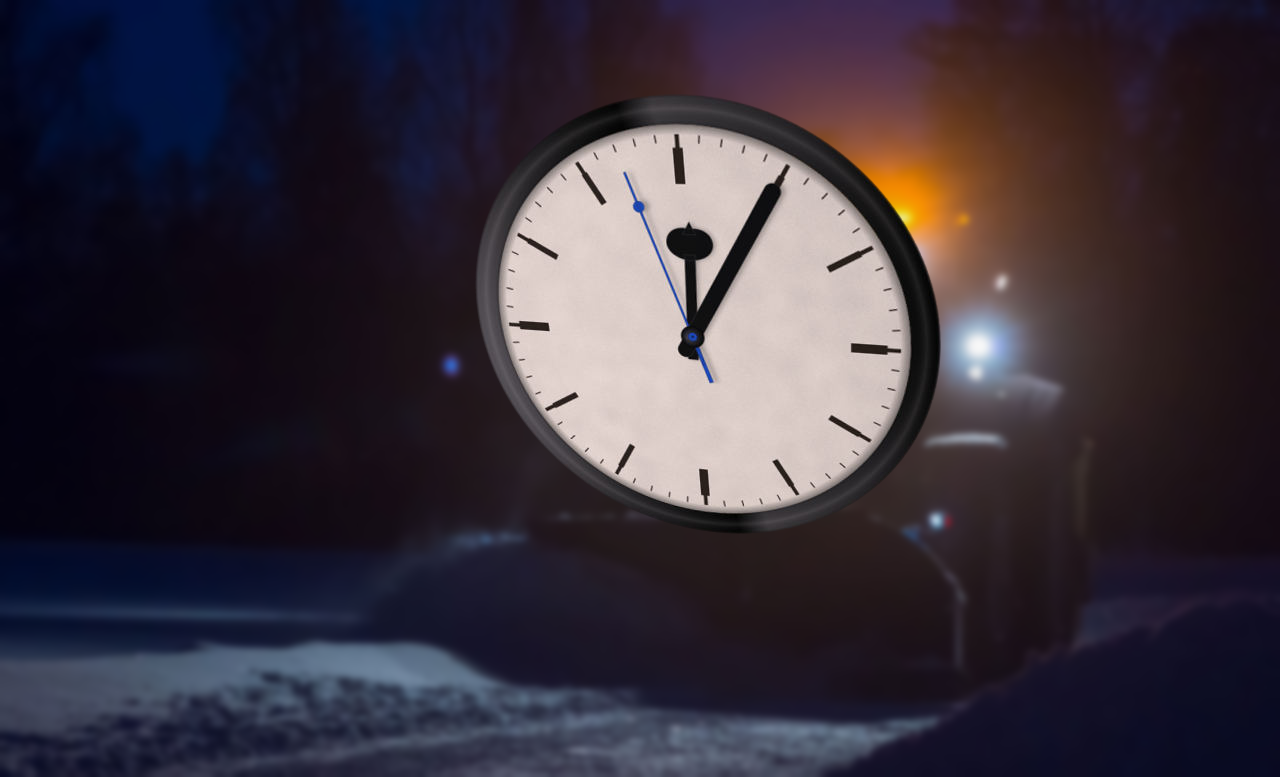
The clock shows 12:04:57
